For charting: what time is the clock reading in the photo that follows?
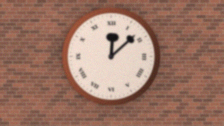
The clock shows 12:08
